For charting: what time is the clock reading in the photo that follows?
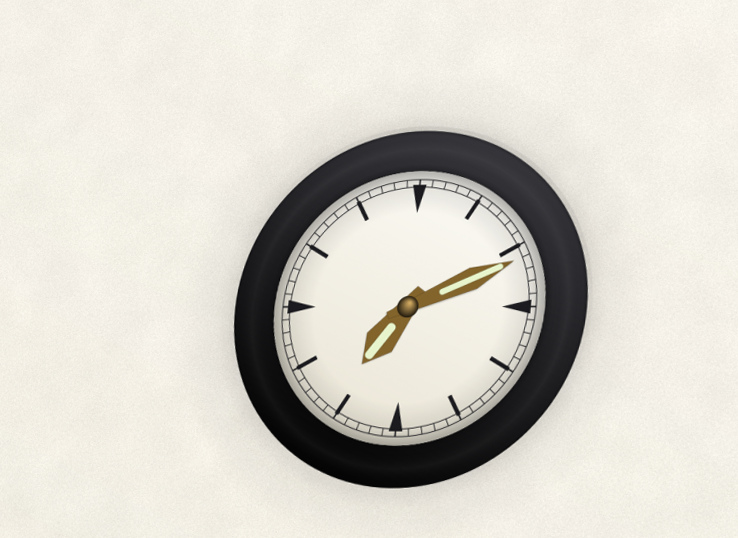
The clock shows 7:11
